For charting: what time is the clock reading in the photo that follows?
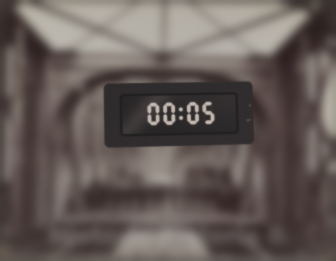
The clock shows 0:05
